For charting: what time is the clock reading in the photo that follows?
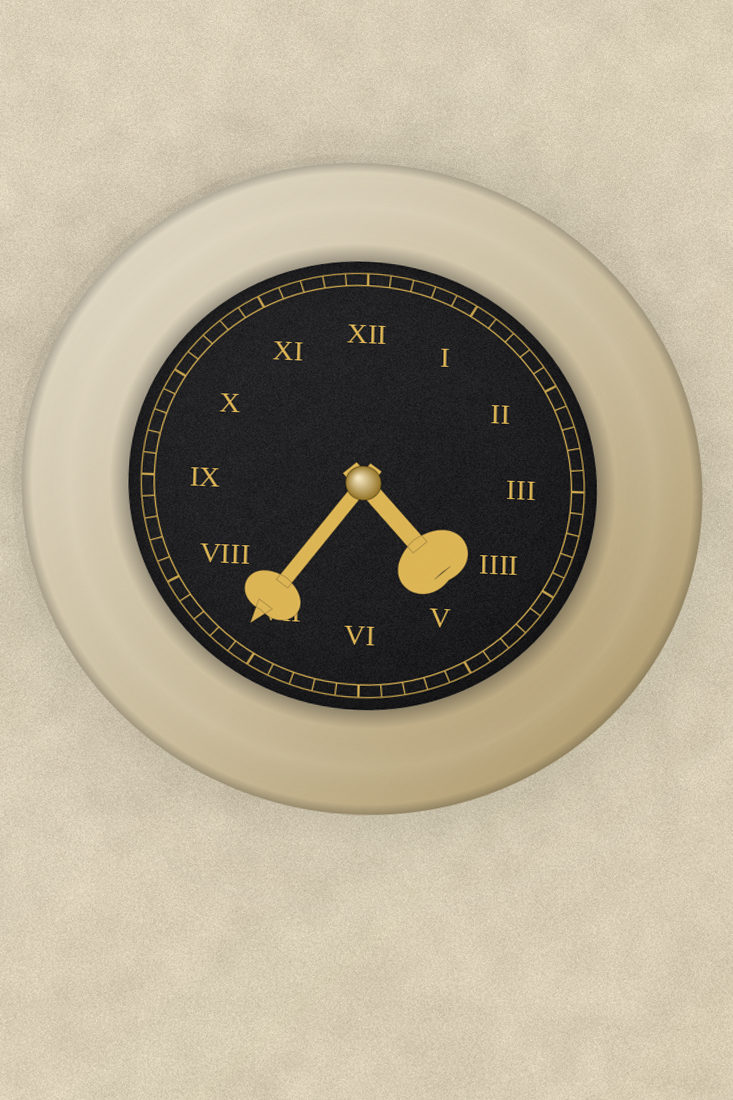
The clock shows 4:36
